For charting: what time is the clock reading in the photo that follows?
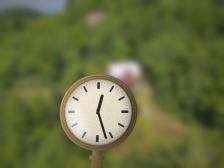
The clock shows 12:27
